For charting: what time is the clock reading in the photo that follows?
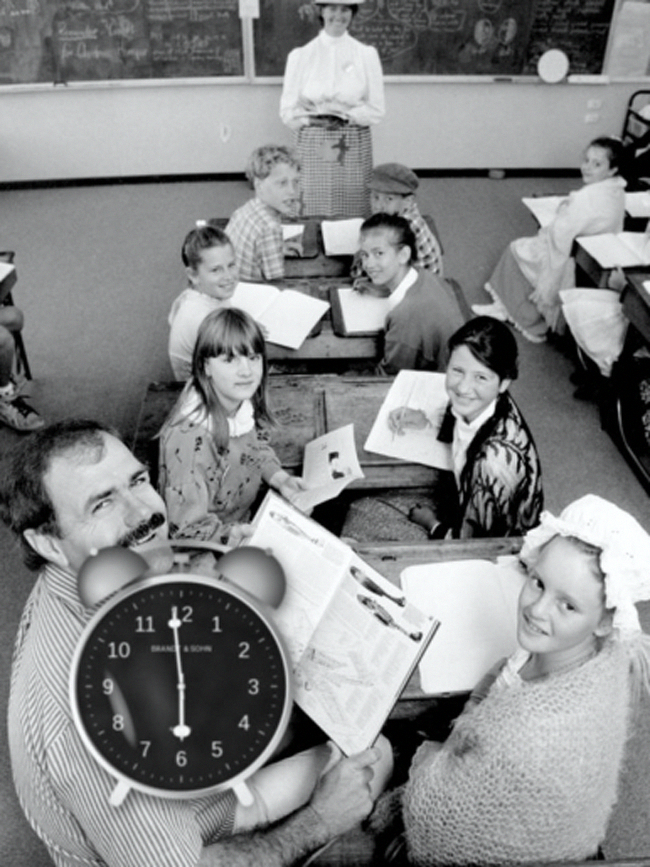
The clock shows 5:59
